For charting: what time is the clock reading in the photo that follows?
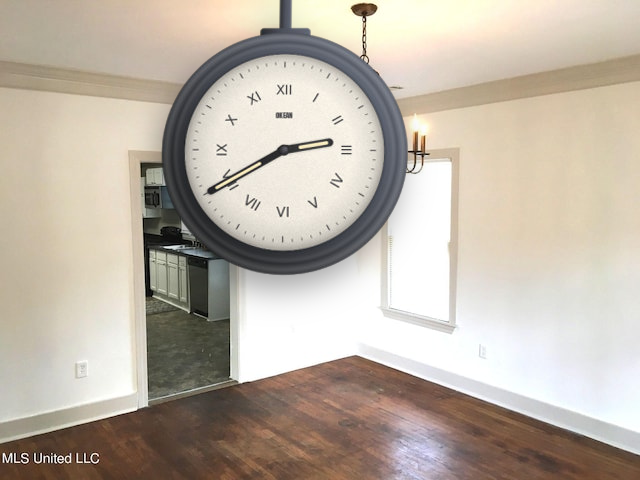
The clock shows 2:40
